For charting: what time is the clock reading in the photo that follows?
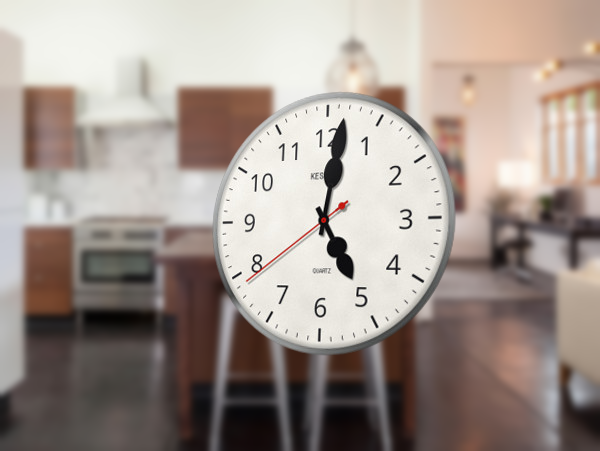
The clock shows 5:01:39
